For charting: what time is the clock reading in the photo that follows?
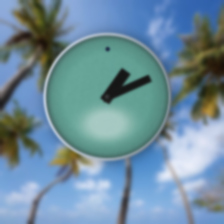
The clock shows 1:11
